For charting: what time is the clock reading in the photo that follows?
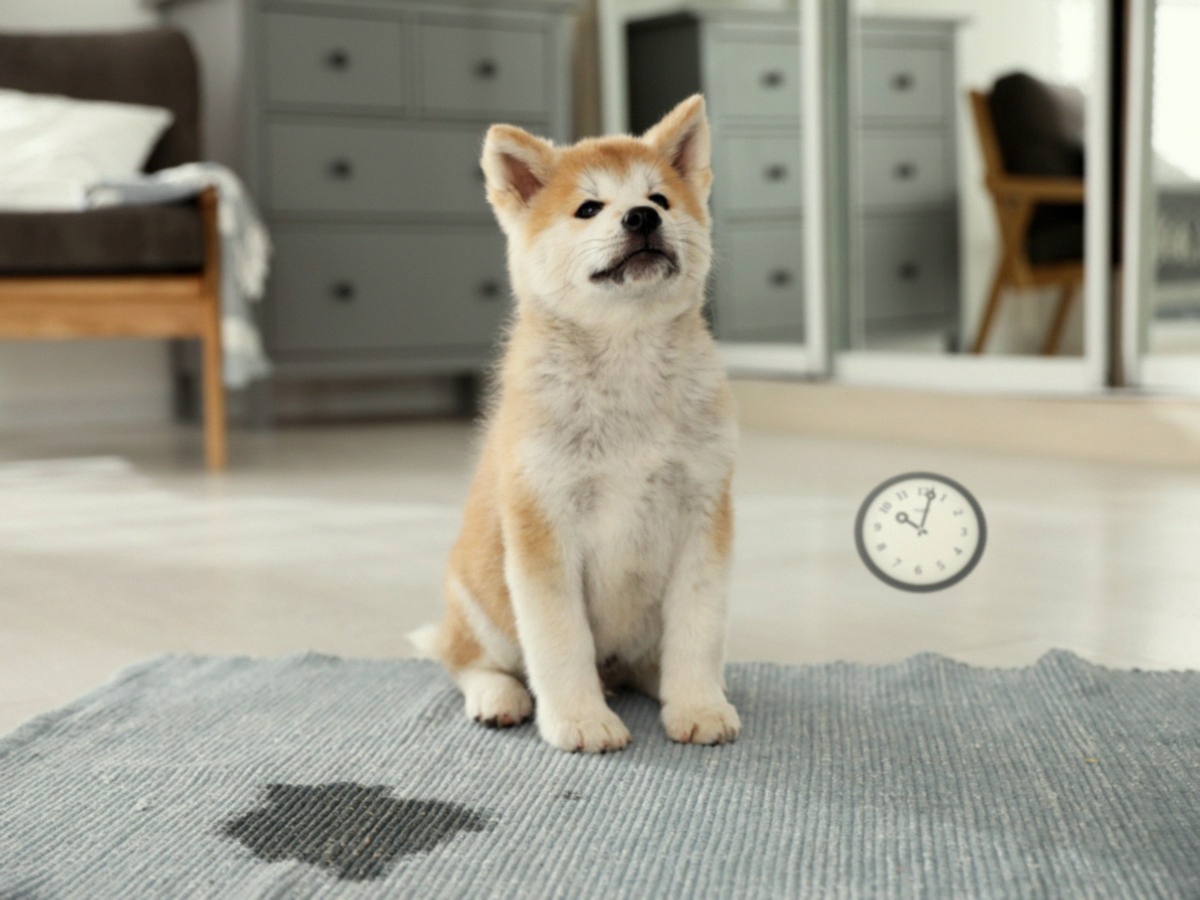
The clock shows 10:02
